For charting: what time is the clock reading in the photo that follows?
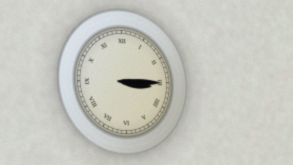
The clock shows 3:15
